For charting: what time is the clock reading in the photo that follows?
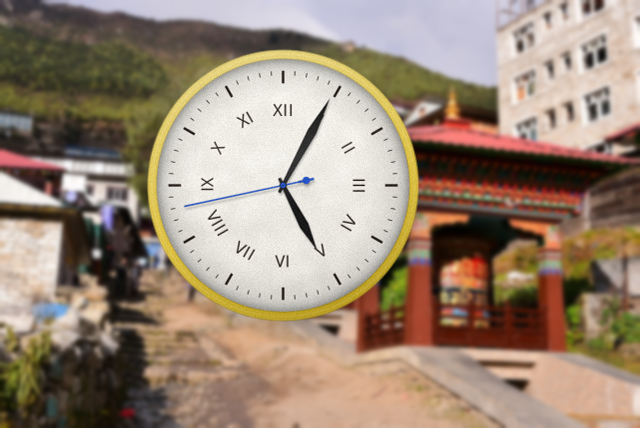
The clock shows 5:04:43
